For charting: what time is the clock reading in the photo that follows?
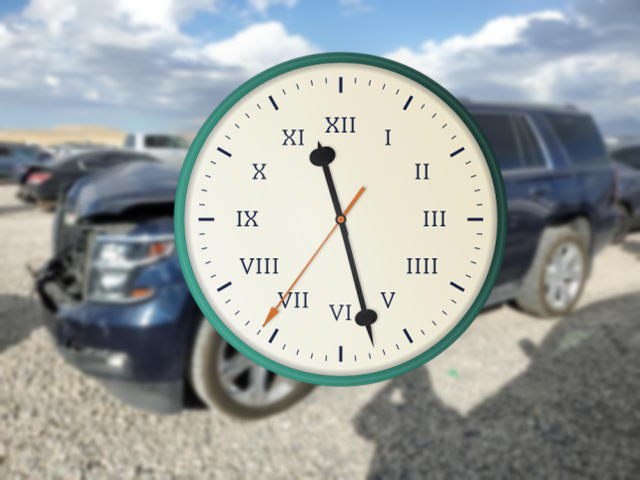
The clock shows 11:27:36
